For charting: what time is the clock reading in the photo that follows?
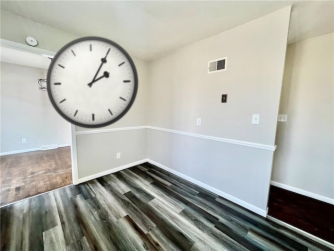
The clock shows 2:05
